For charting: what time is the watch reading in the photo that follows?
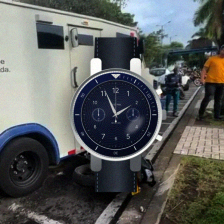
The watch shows 1:56
